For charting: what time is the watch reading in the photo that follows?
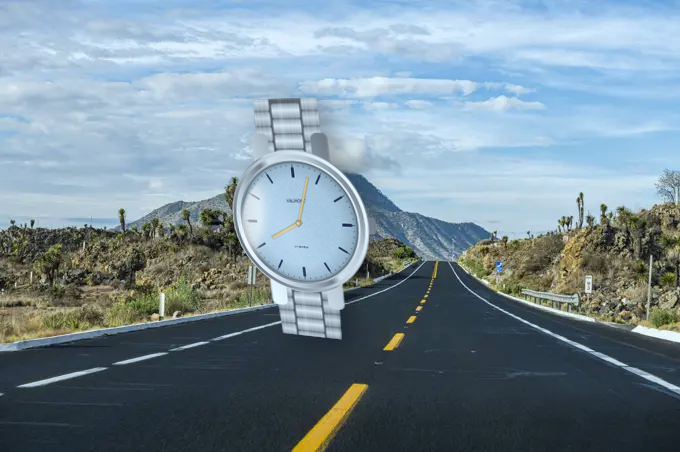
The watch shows 8:03
